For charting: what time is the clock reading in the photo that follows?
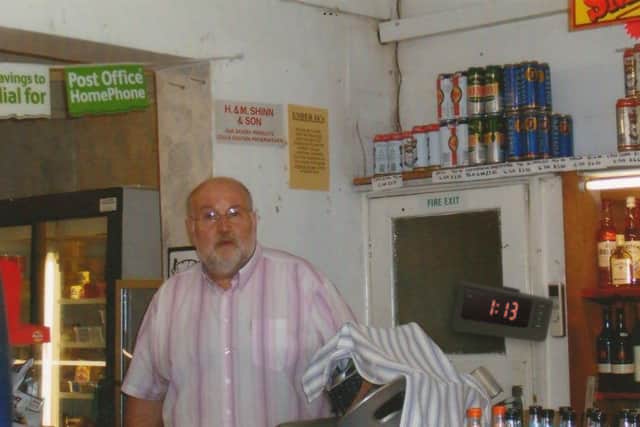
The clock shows 1:13
